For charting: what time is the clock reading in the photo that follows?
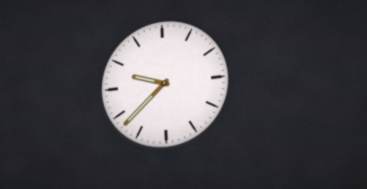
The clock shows 9:38
